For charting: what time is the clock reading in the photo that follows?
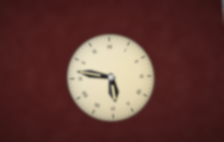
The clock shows 5:47
